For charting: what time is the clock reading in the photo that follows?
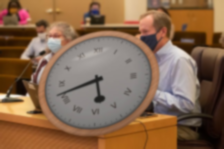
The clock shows 5:42
